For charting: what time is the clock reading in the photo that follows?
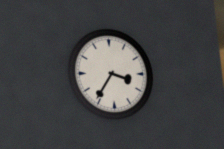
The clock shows 3:36
